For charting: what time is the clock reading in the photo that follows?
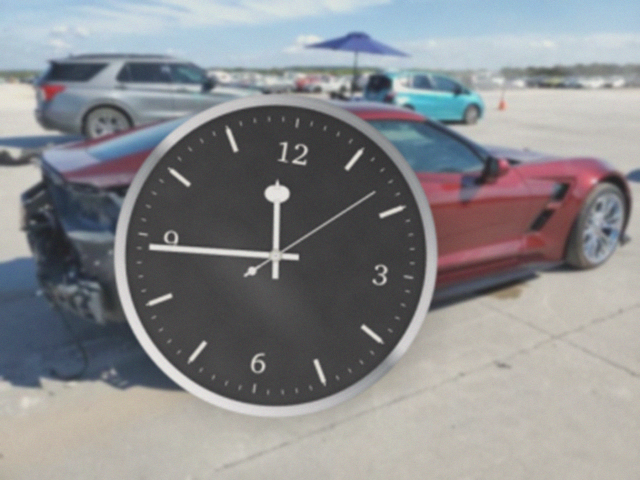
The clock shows 11:44:08
